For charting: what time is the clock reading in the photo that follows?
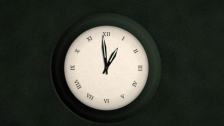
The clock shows 12:59
